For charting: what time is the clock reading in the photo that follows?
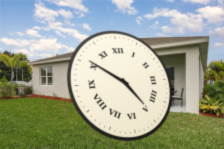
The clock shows 4:51
